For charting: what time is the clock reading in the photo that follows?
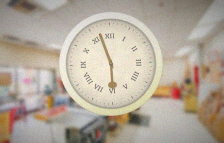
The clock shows 5:57
